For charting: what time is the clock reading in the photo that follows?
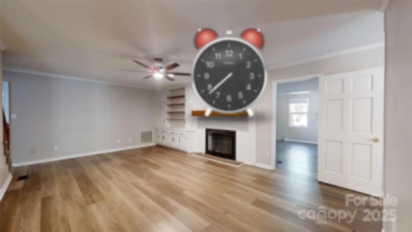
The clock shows 7:38
